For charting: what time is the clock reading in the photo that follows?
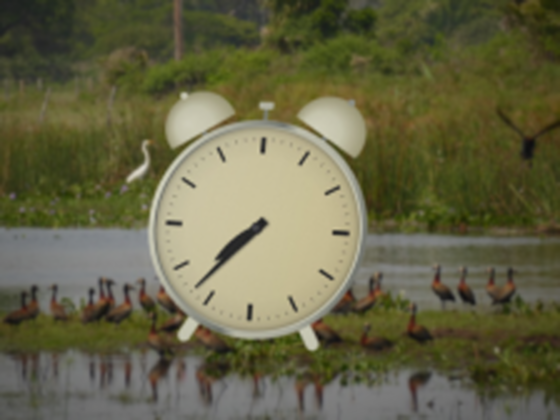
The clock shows 7:37
